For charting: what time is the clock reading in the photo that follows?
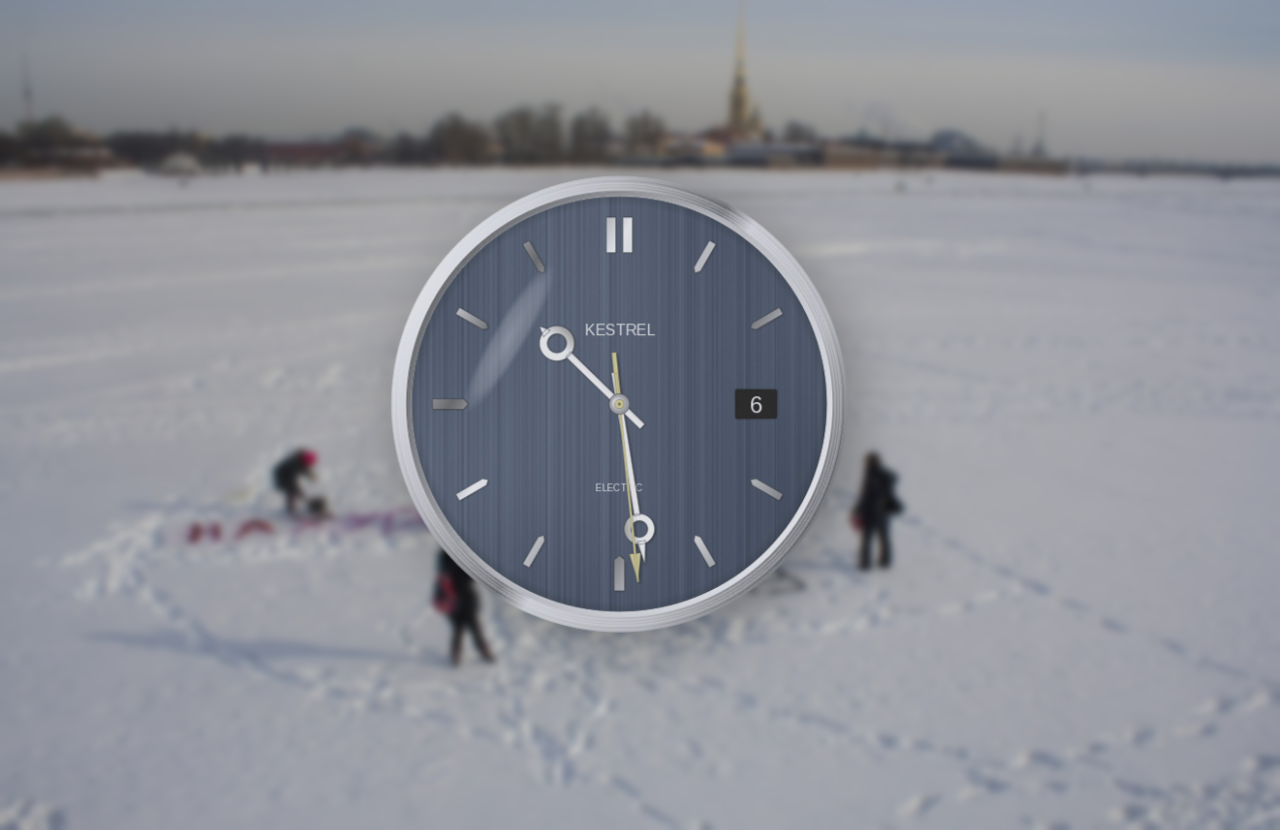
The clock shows 10:28:29
